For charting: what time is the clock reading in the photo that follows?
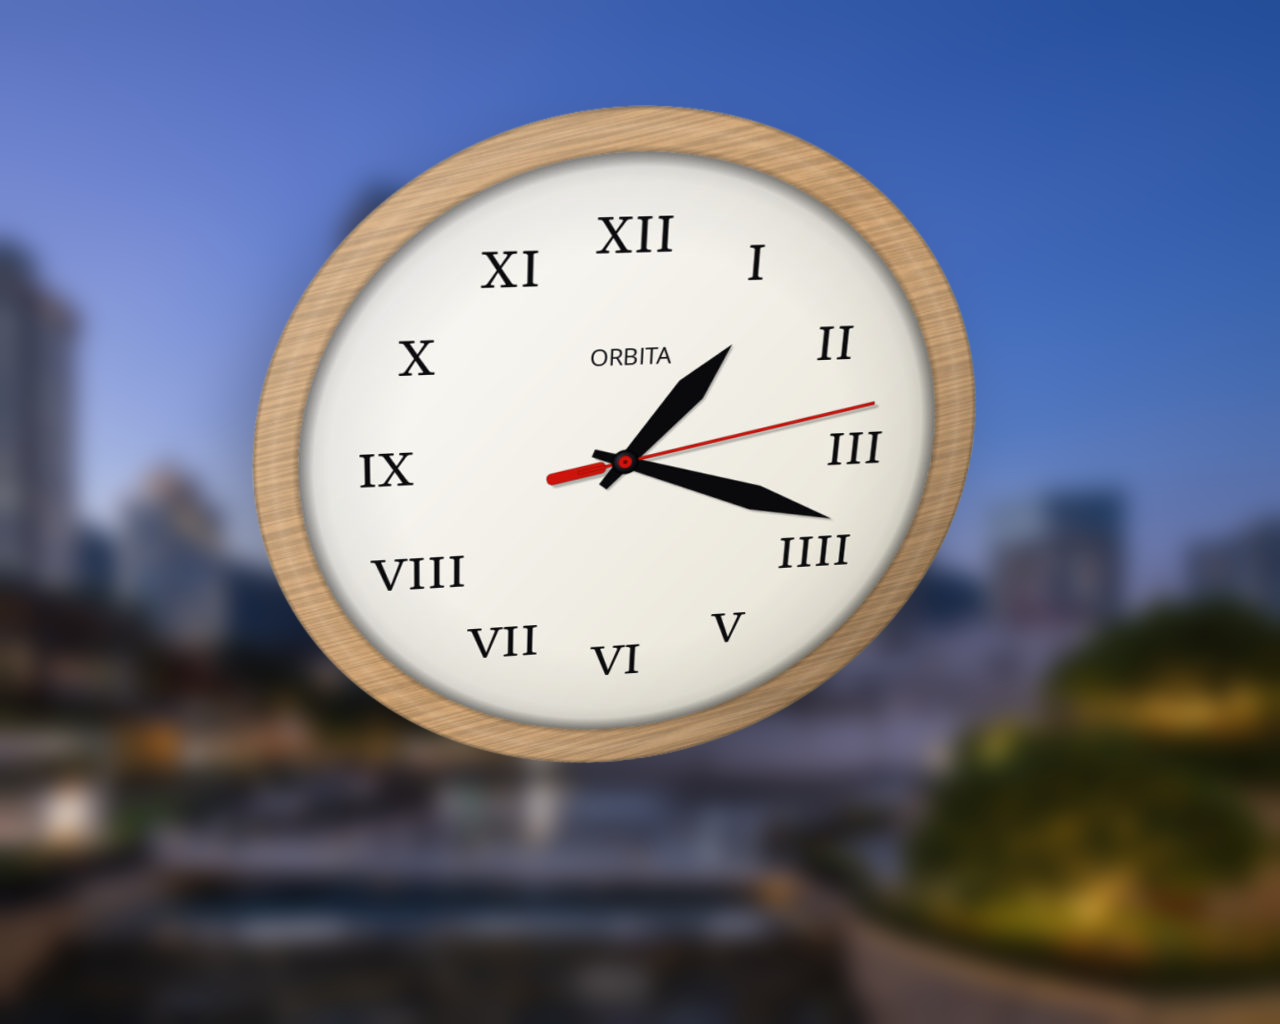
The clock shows 1:18:13
